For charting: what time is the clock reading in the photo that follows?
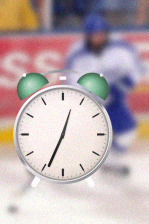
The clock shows 12:34
